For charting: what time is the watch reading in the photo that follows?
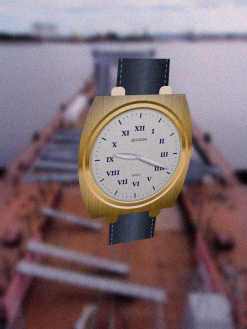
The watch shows 9:19
